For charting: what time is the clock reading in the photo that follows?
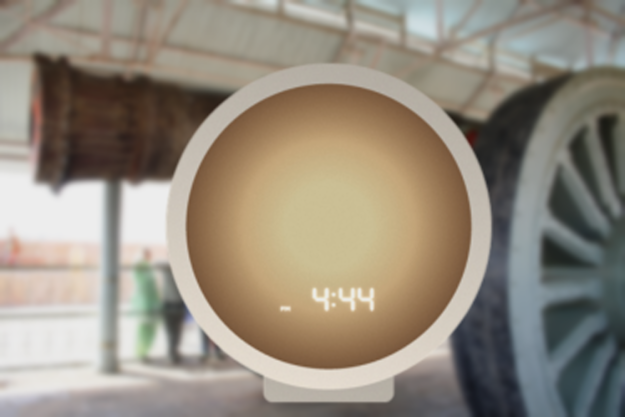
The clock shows 4:44
